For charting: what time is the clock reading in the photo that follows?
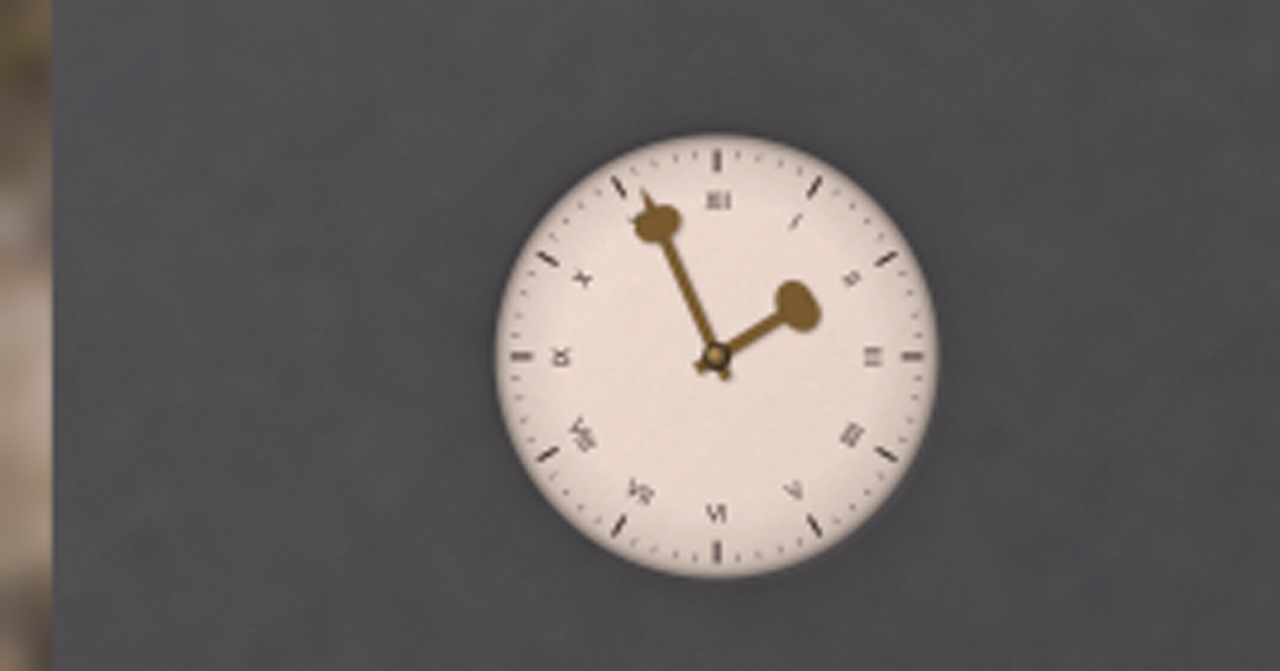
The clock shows 1:56
